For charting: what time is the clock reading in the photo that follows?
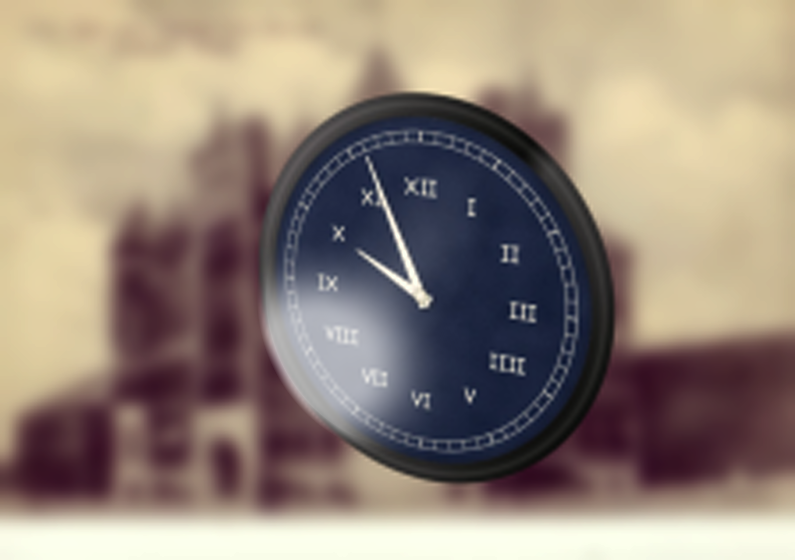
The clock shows 9:56
